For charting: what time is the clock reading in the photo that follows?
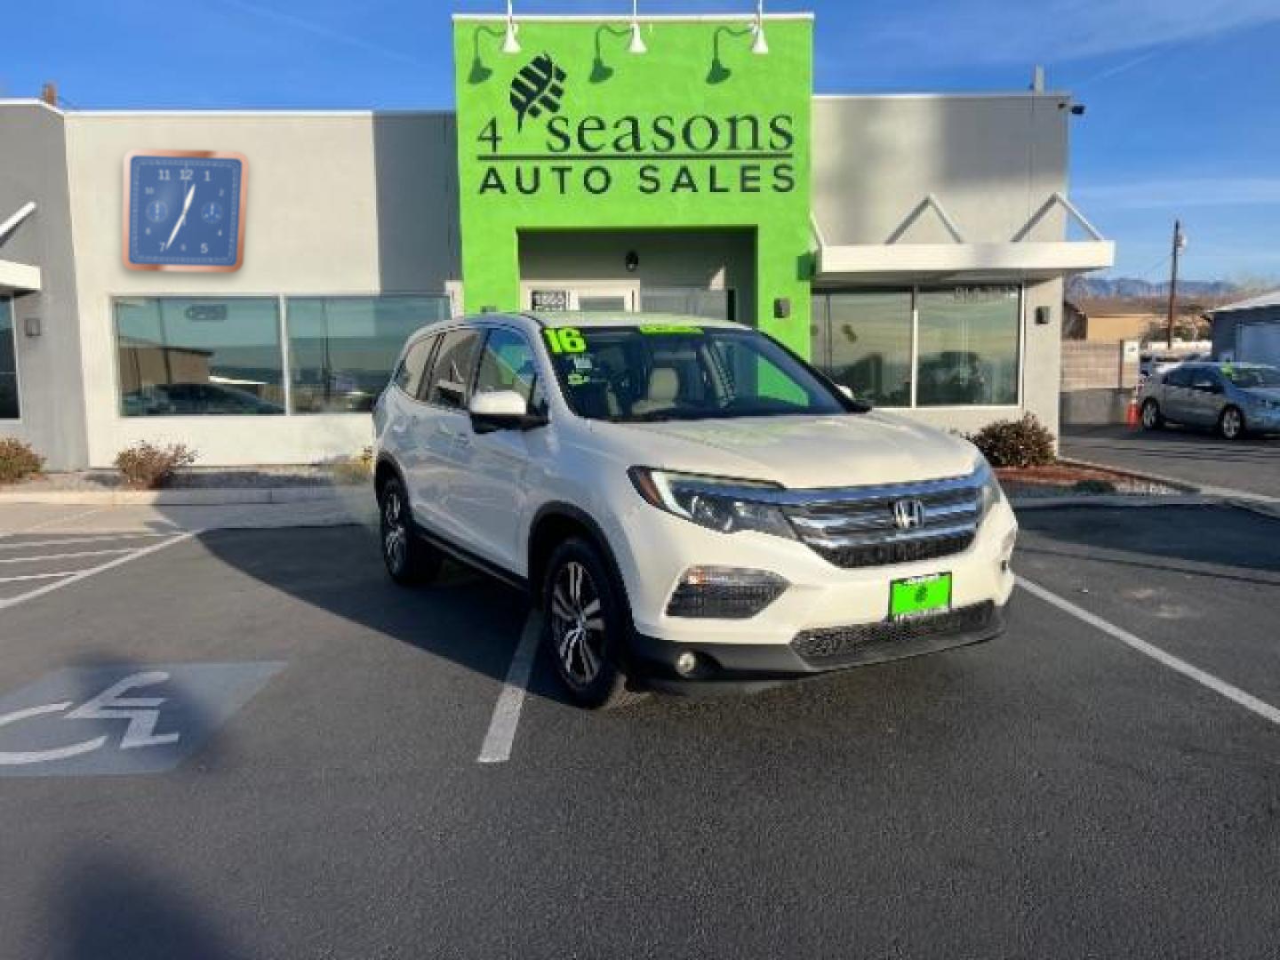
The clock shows 12:34
